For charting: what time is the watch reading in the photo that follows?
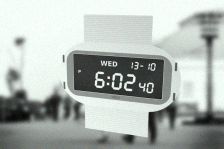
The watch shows 6:02:40
